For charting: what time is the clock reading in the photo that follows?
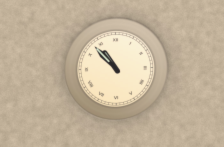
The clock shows 10:53
